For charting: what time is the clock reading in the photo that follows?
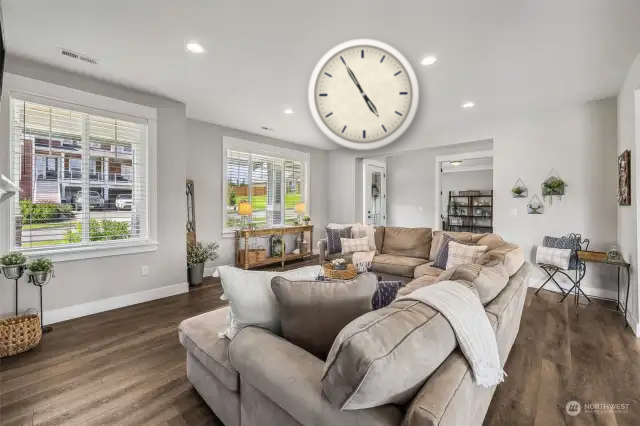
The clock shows 4:55
